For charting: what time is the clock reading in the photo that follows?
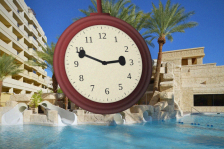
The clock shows 2:49
